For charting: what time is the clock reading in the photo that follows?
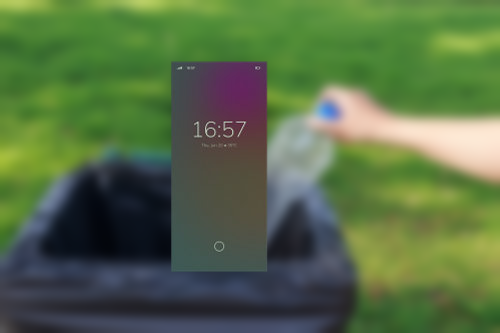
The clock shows 16:57
